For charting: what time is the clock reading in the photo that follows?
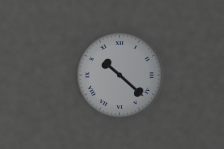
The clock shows 10:22
